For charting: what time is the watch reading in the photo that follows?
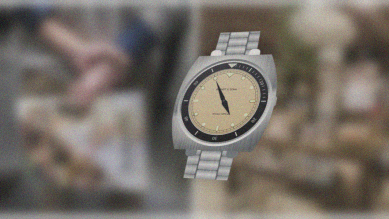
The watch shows 4:55
